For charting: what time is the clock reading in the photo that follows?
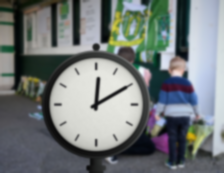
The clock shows 12:10
